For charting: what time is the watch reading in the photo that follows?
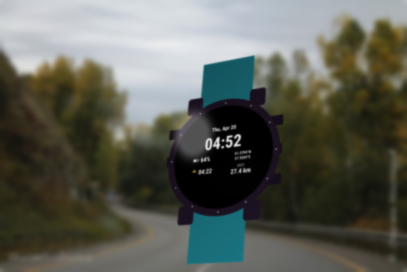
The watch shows 4:52
